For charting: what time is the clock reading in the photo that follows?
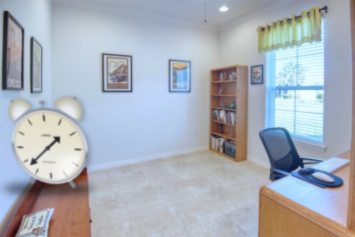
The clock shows 1:38
